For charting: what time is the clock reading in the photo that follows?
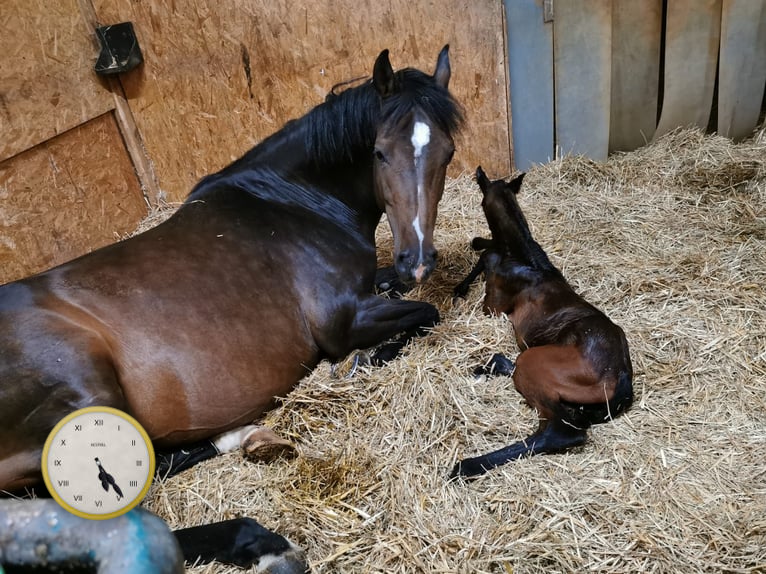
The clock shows 5:24
